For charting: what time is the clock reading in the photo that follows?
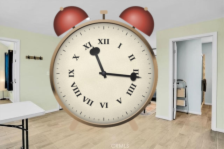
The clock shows 11:16
